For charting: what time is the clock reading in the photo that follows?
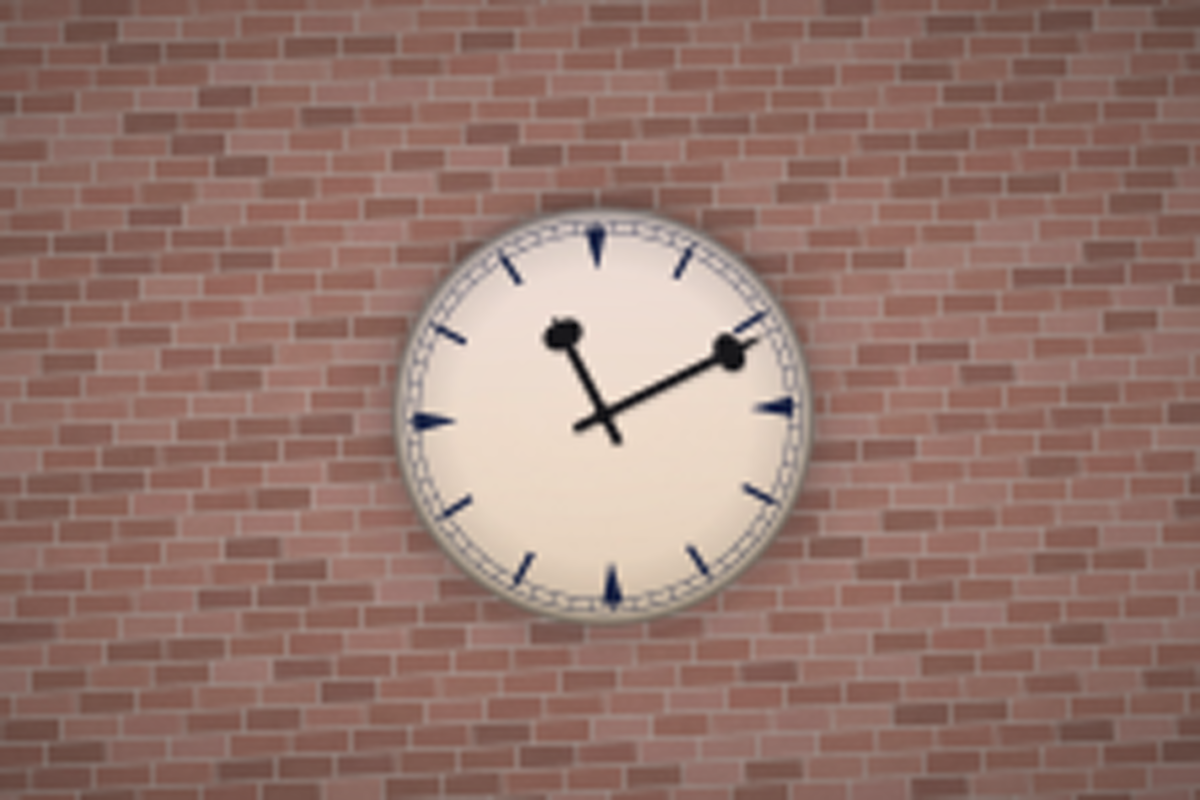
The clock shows 11:11
